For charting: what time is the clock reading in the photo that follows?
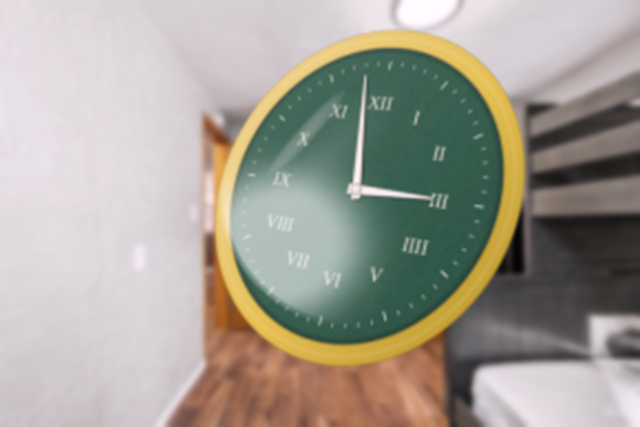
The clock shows 2:58
